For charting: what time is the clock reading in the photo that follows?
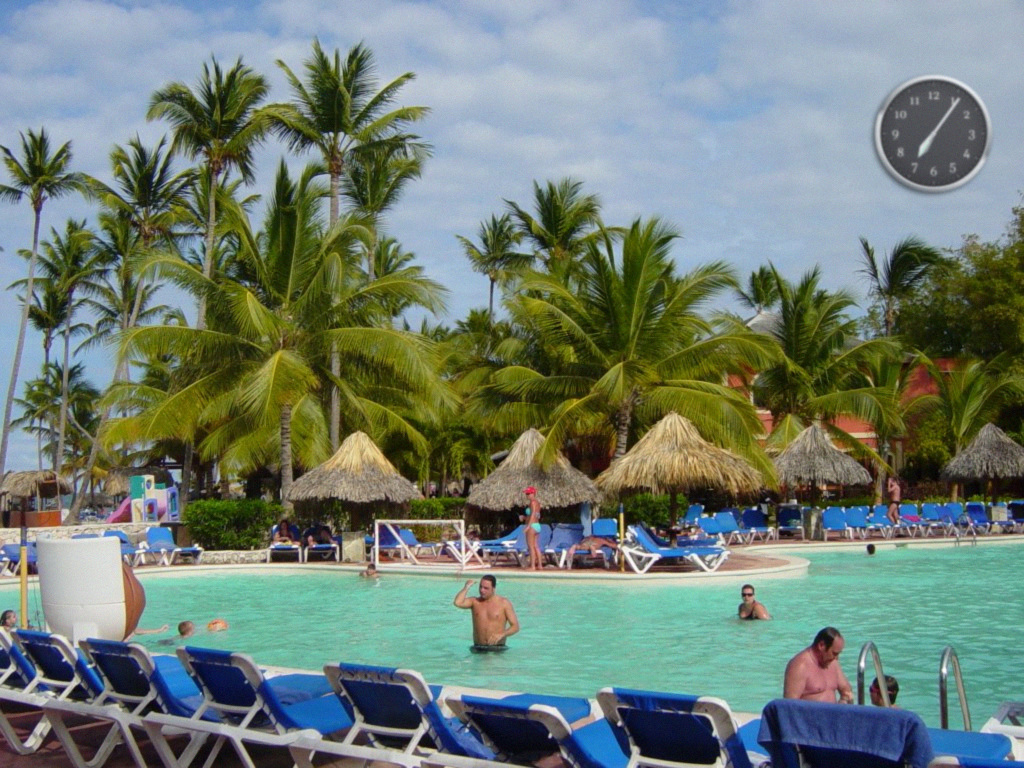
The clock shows 7:06
